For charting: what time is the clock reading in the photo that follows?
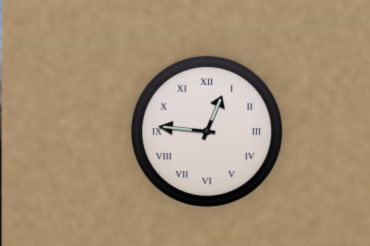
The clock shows 12:46
